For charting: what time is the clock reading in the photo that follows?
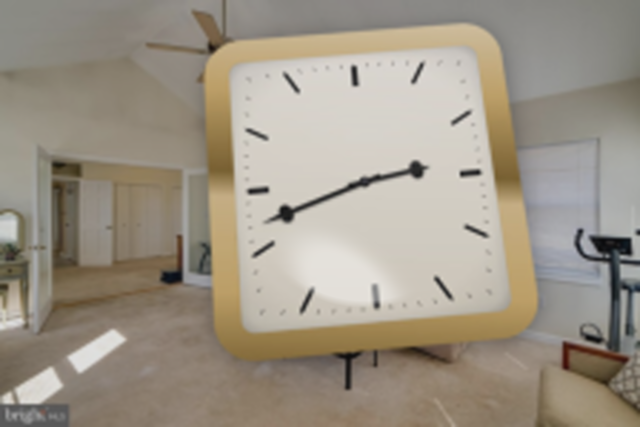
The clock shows 2:42
